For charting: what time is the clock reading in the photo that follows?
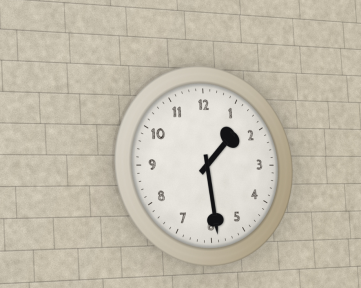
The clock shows 1:29
